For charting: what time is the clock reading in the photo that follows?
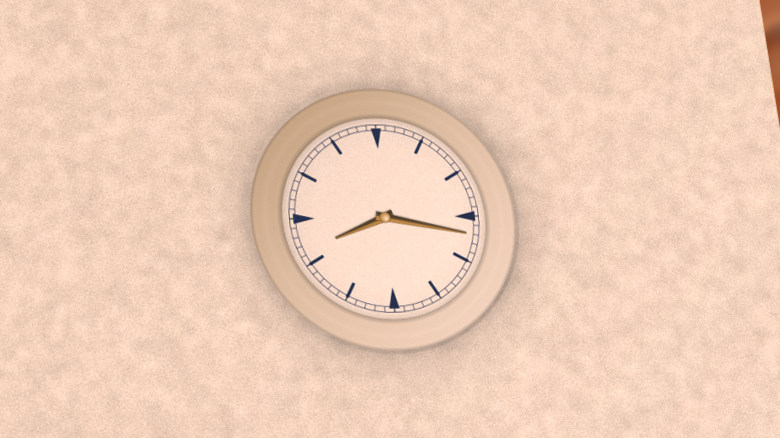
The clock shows 8:17
